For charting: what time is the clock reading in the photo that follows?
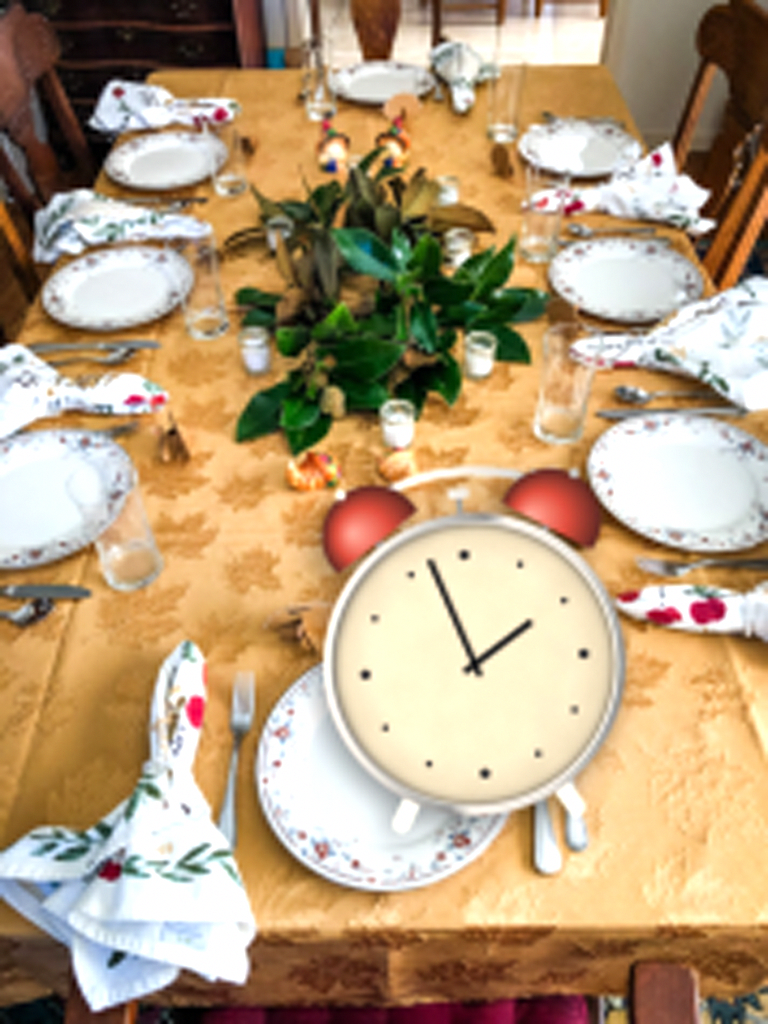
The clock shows 1:57
